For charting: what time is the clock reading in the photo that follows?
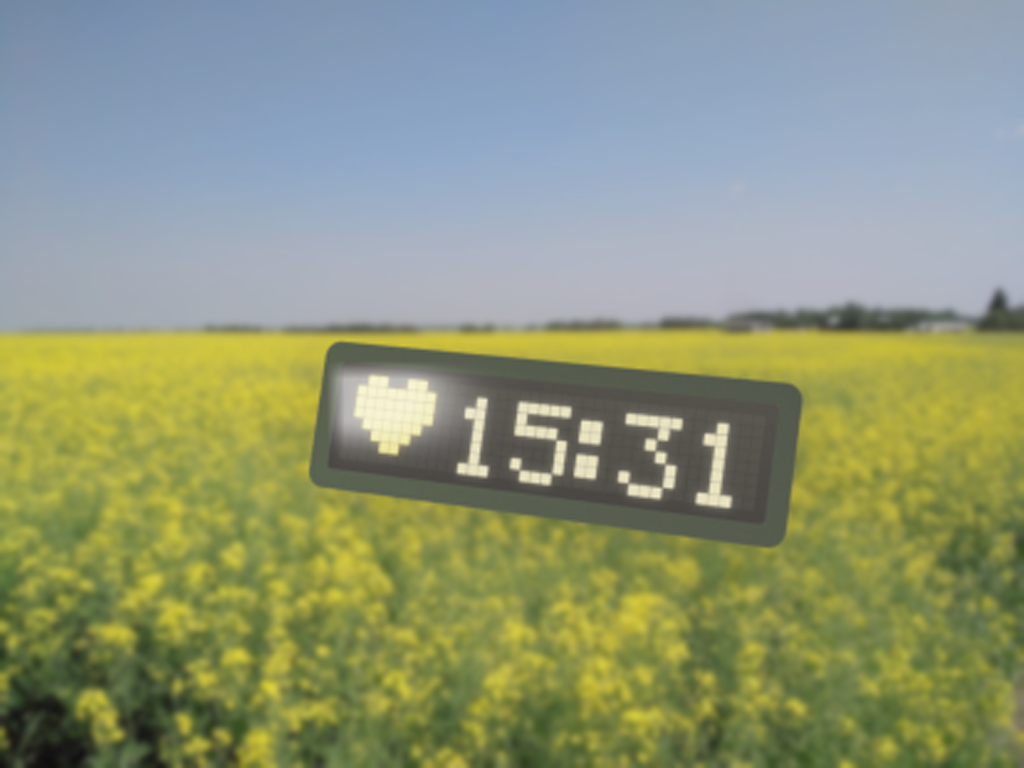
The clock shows 15:31
